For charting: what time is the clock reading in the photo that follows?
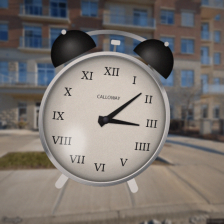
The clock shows 3:08
